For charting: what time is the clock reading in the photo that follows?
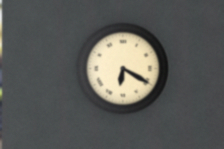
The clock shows 6:20
